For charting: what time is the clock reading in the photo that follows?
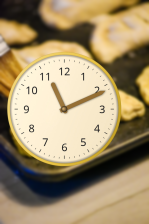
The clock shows 11:11
